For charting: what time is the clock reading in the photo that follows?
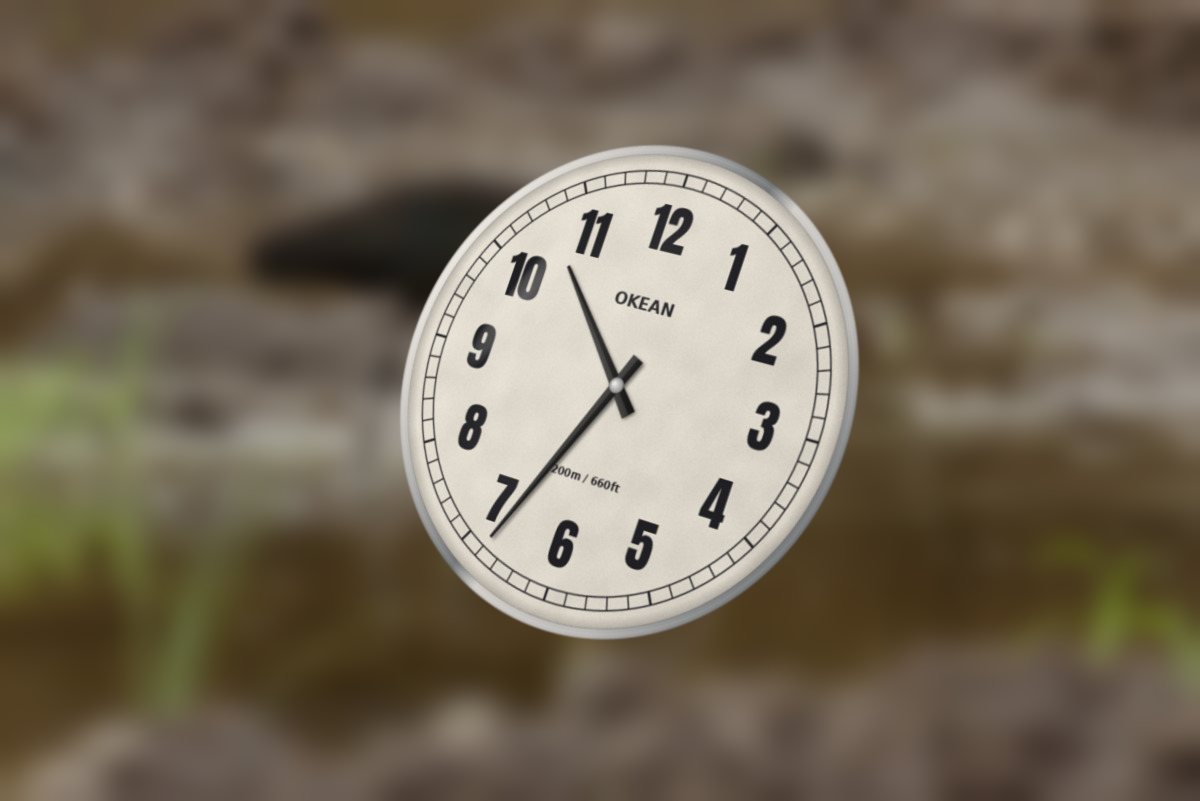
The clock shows 10:34
